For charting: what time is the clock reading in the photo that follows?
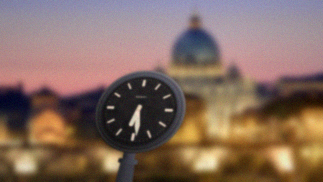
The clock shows 6:29
